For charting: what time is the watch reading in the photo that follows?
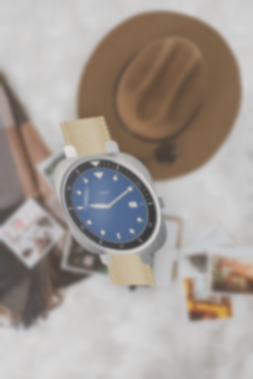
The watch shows 9:10
